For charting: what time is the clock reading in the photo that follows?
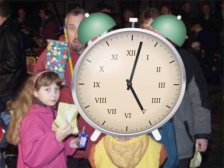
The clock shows 5:02
